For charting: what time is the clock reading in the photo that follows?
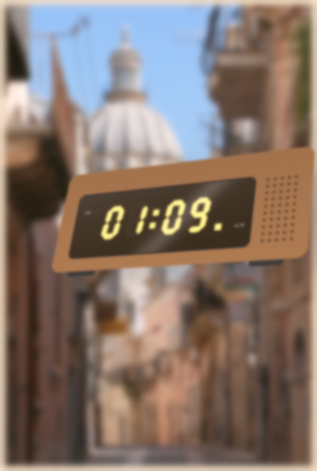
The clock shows 1:09
